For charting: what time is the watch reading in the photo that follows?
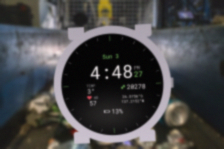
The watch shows 4:48
